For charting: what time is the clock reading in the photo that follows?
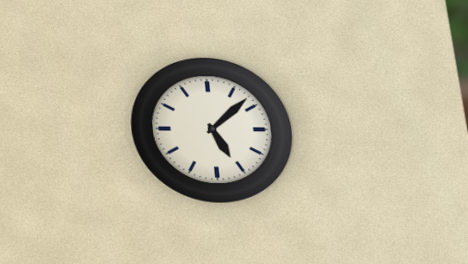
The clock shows 5:08
